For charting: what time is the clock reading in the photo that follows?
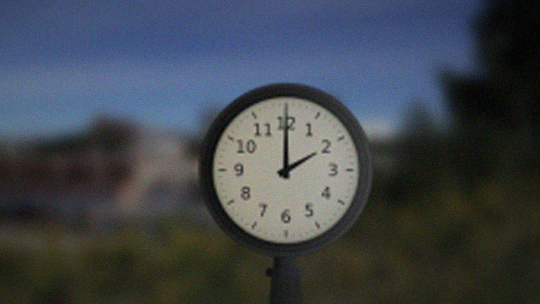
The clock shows 2:00
